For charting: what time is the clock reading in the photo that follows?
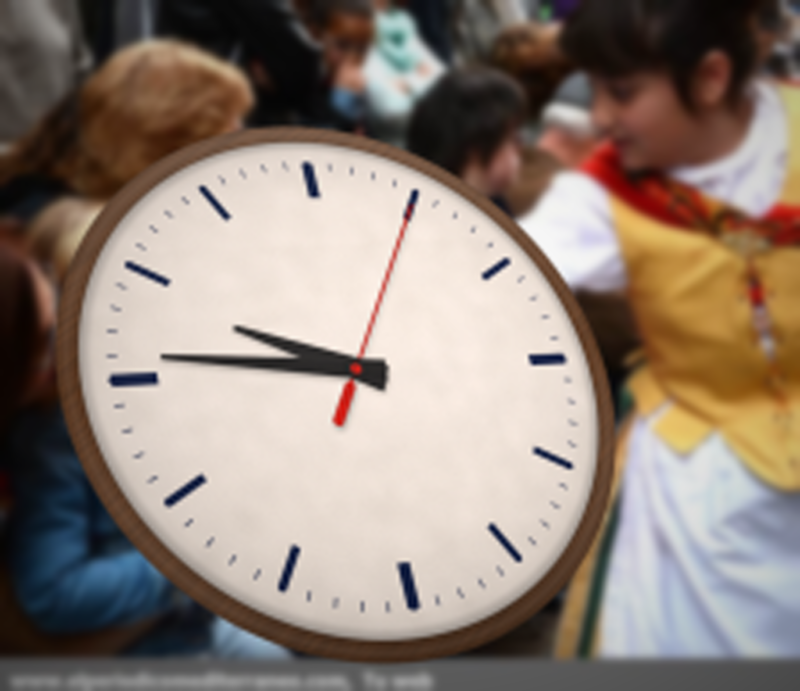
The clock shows 9:46:05
